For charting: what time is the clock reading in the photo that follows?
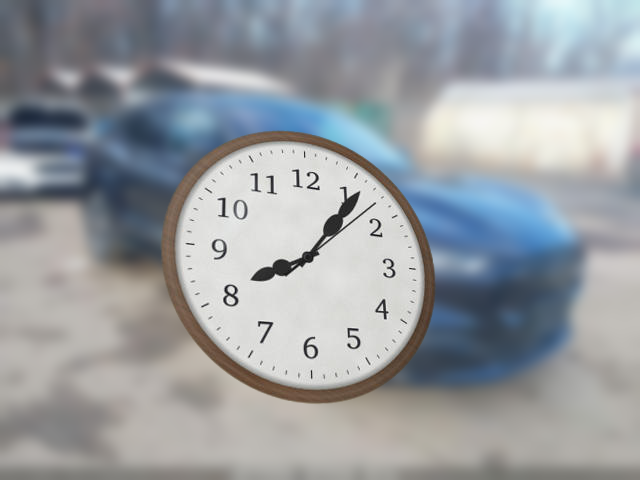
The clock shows 8:06:08
